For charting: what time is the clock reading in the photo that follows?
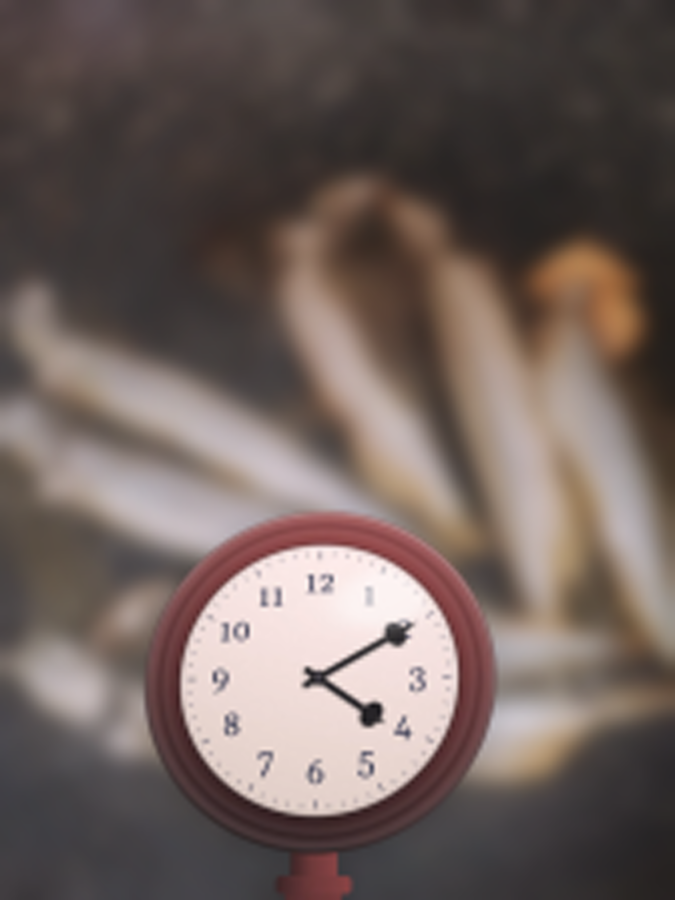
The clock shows 4:10
